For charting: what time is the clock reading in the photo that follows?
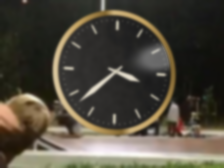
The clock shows 3:38
